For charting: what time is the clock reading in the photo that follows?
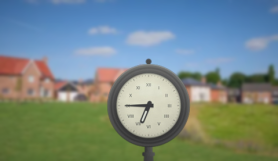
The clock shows 6:45
